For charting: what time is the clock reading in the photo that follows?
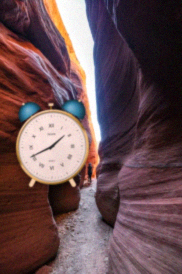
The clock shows 1:41
